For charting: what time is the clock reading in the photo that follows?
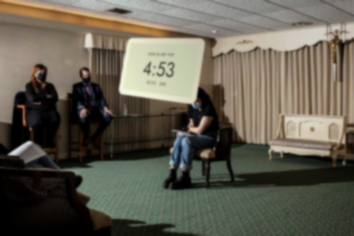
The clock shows 4:53
